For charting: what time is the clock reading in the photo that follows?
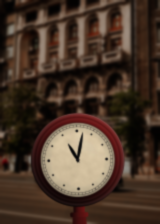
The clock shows 11:02
